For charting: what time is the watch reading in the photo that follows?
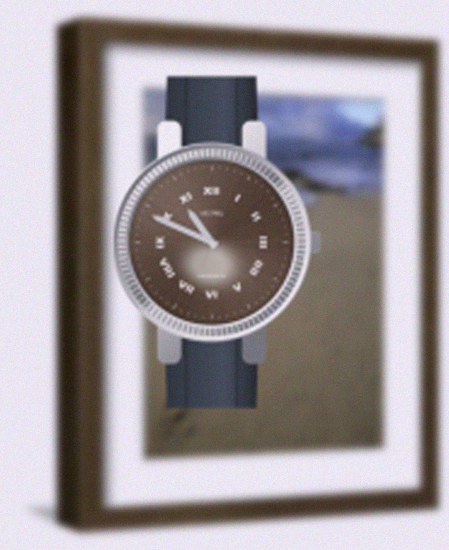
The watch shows 10:49
